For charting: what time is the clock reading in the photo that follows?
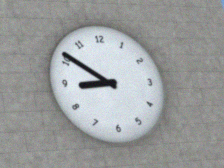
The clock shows 8:51
